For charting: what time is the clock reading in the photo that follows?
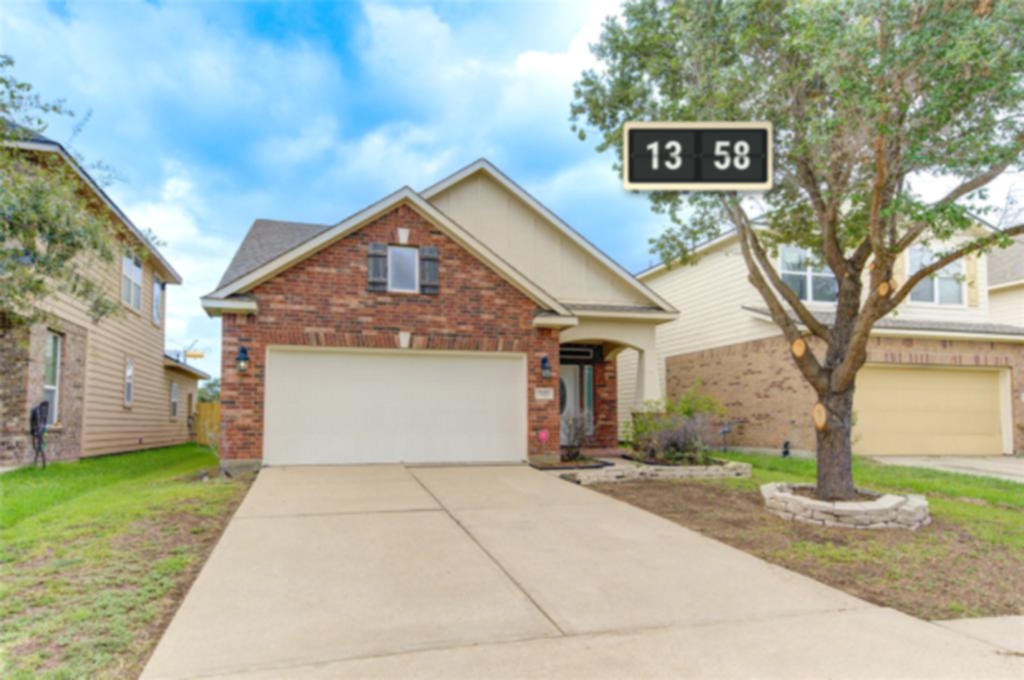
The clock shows 13:58
